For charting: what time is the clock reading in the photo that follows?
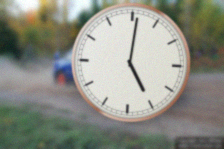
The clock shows 5:01
